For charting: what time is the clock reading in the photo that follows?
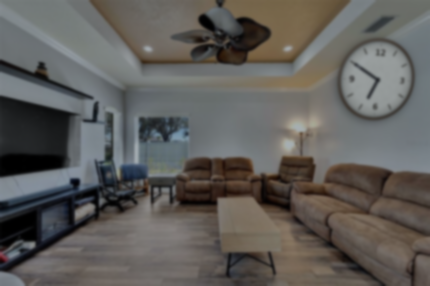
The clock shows 6:50
